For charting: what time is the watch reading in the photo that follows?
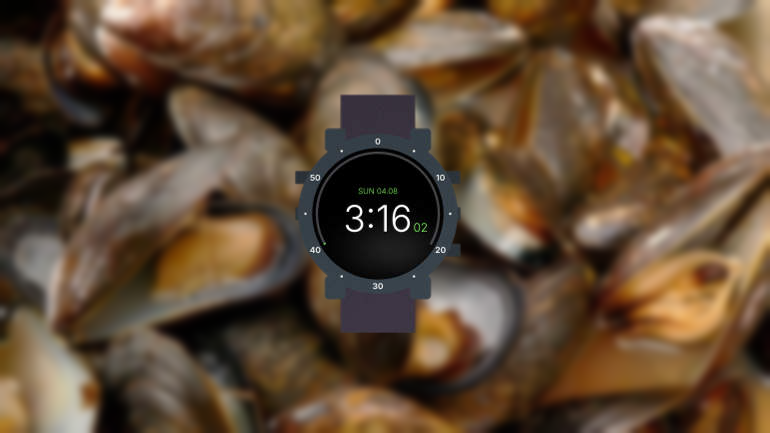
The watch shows 3:16:02
